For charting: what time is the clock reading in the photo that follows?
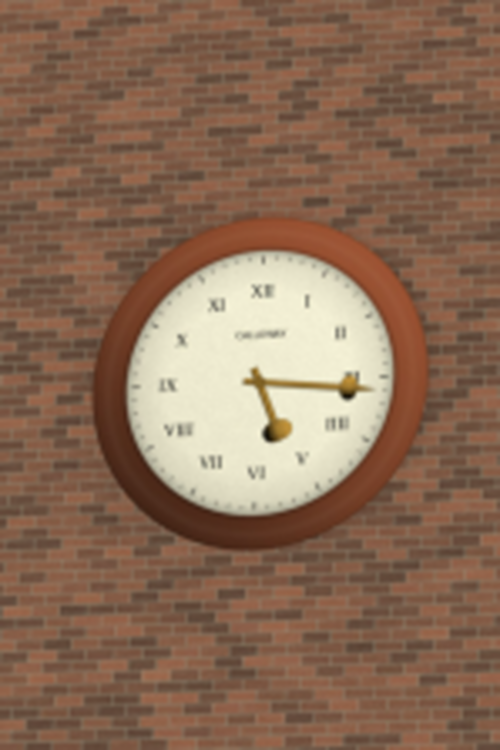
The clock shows 5:16
